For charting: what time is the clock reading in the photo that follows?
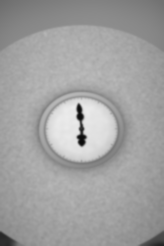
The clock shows 5:59
